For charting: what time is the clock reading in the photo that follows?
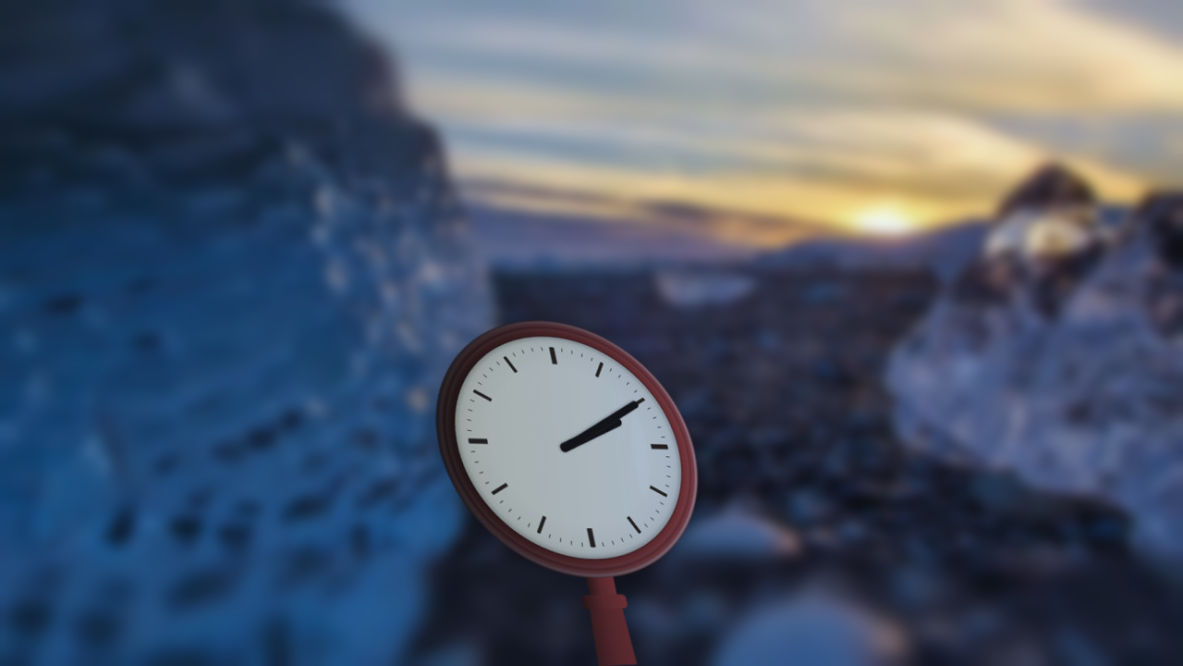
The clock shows 2:10
